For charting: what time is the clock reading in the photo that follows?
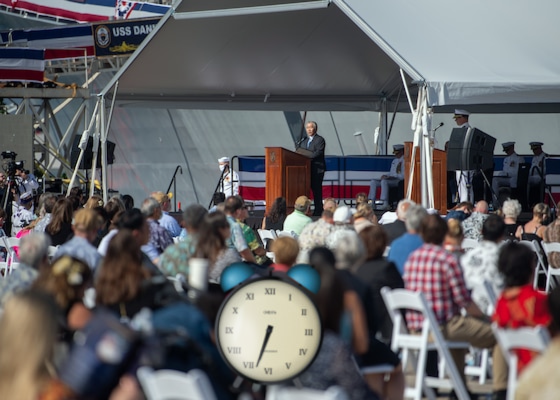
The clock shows 6:33
